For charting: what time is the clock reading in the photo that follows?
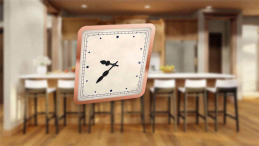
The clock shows 9:37
